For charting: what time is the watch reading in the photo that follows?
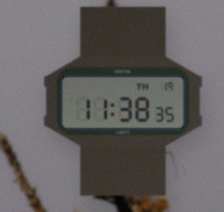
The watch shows 11:38:35
